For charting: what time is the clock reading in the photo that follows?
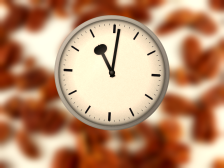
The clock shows 11:01
